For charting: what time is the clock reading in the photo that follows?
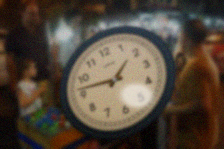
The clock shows 1:47
